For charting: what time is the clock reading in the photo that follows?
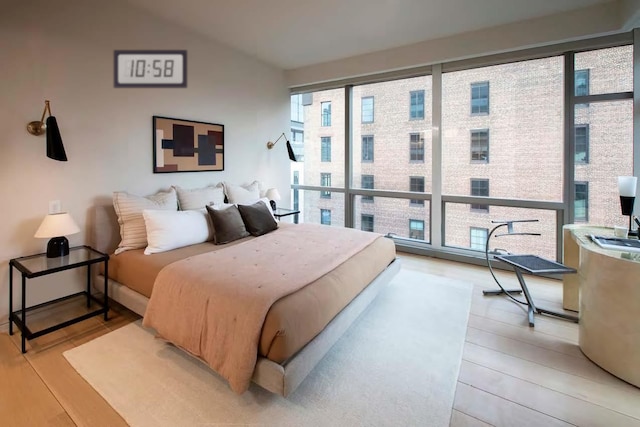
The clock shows 10:58
